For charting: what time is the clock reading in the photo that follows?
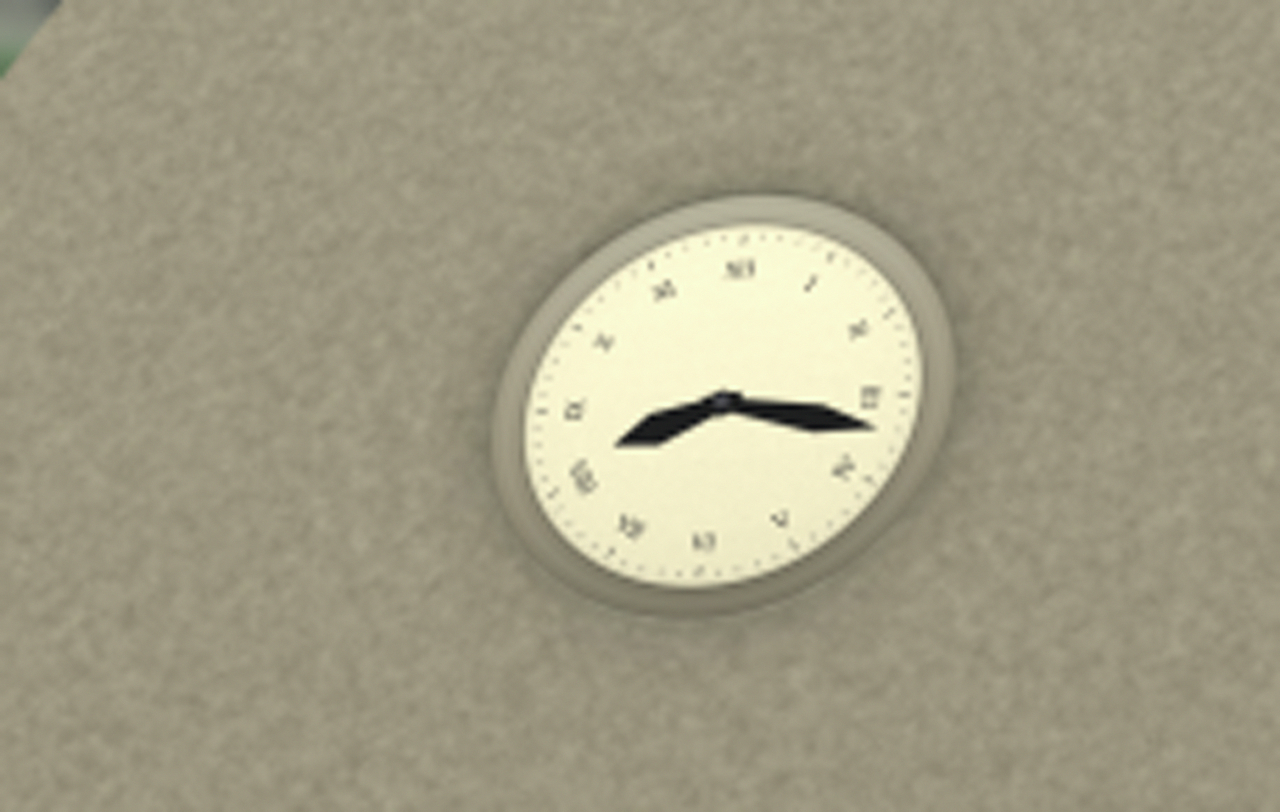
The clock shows 8:17
